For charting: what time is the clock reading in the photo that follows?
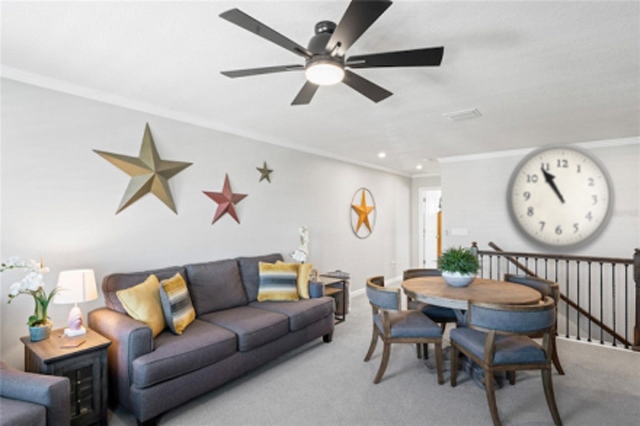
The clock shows 10:54
